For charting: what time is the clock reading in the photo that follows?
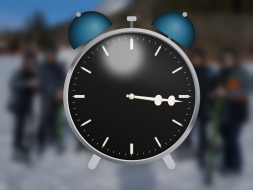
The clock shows 3:16
